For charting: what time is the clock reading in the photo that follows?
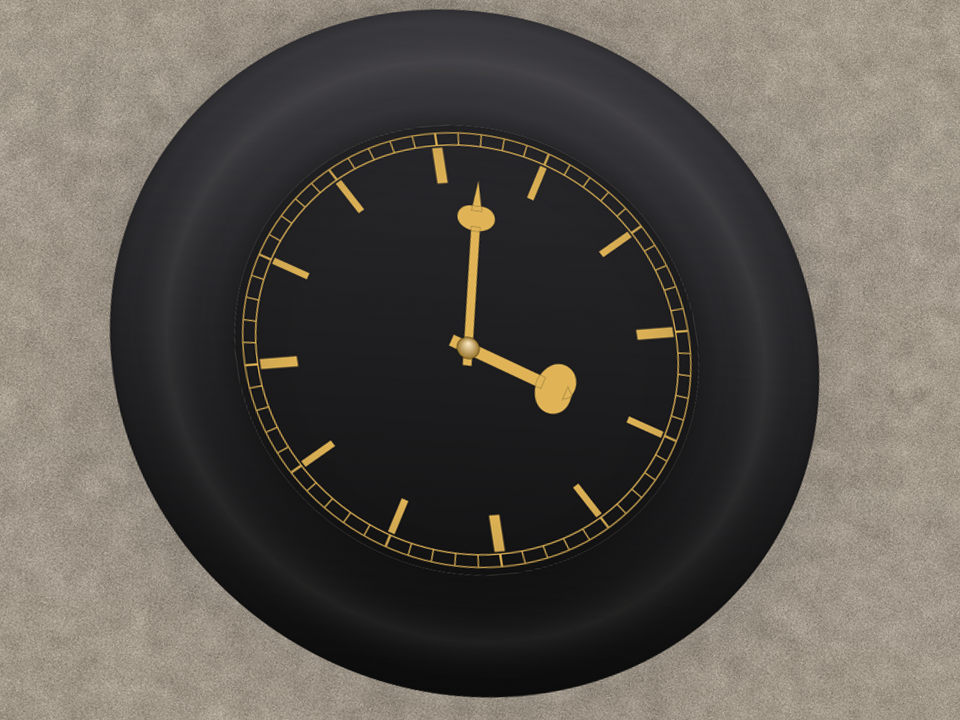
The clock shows 4:02
